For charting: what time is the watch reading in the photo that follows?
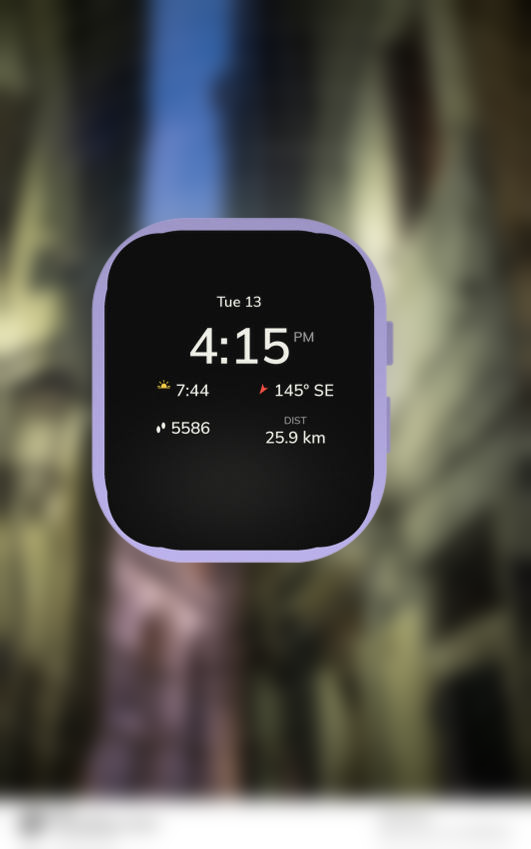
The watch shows 4:15
